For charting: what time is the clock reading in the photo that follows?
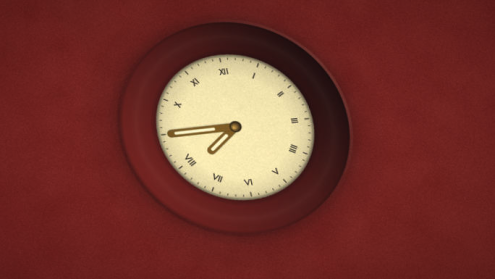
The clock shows 7:45
